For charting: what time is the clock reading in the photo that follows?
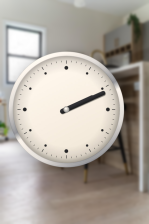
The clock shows 2:11
